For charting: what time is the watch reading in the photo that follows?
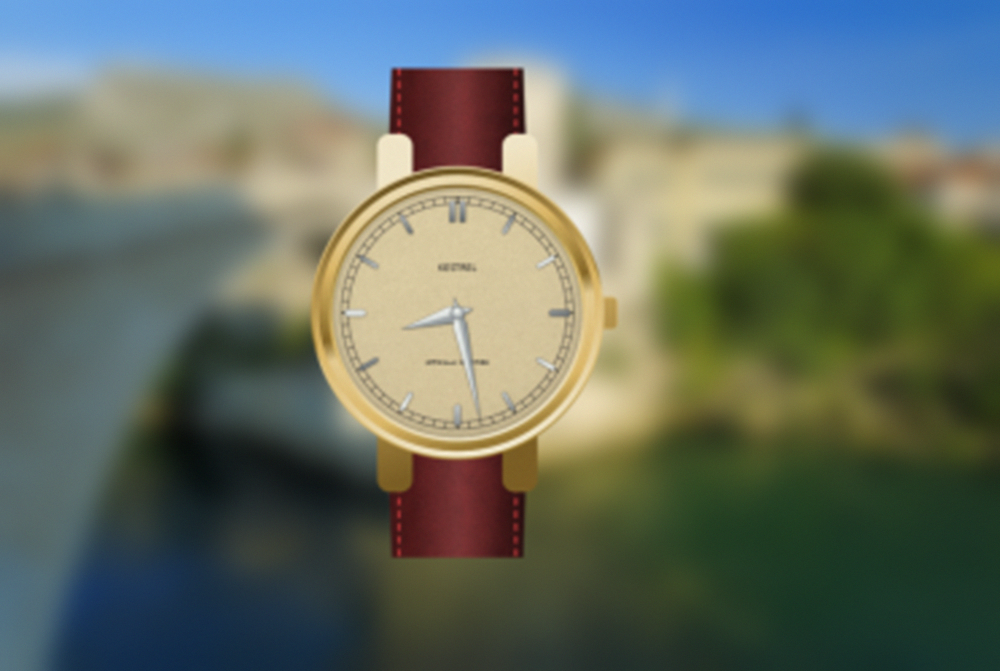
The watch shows 8:28
